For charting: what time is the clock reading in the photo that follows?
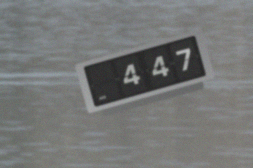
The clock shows 4:47
